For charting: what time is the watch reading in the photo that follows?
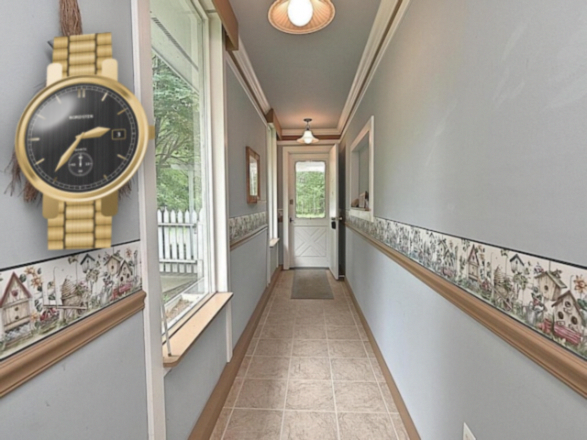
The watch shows 2:36
